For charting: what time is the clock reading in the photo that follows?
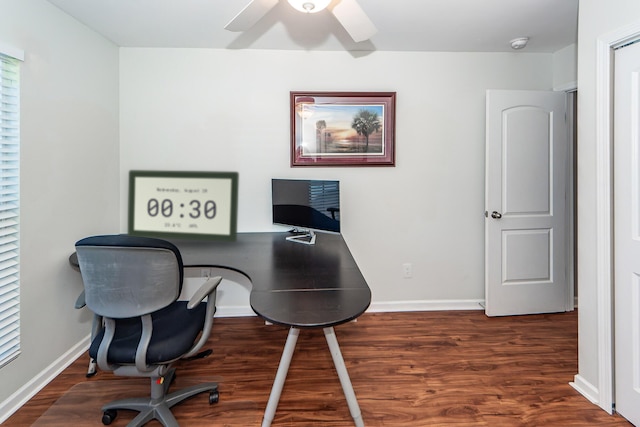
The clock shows 0:30
